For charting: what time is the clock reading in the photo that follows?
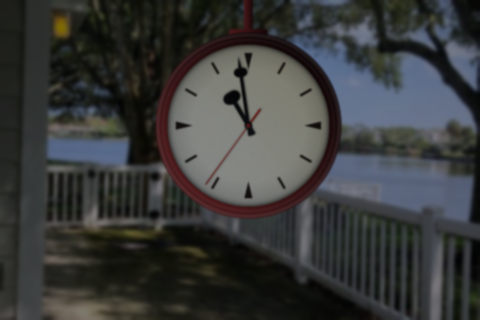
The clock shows 10:58:36
